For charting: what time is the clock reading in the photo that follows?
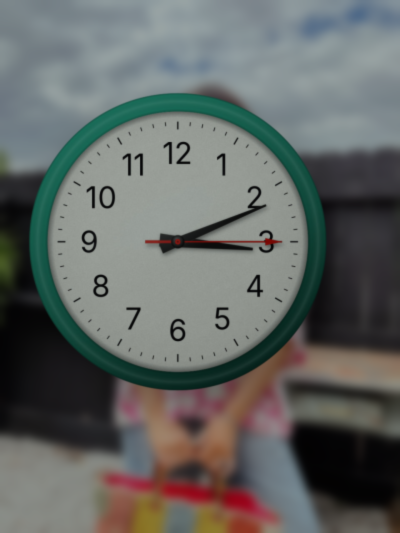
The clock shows 3:11:15
